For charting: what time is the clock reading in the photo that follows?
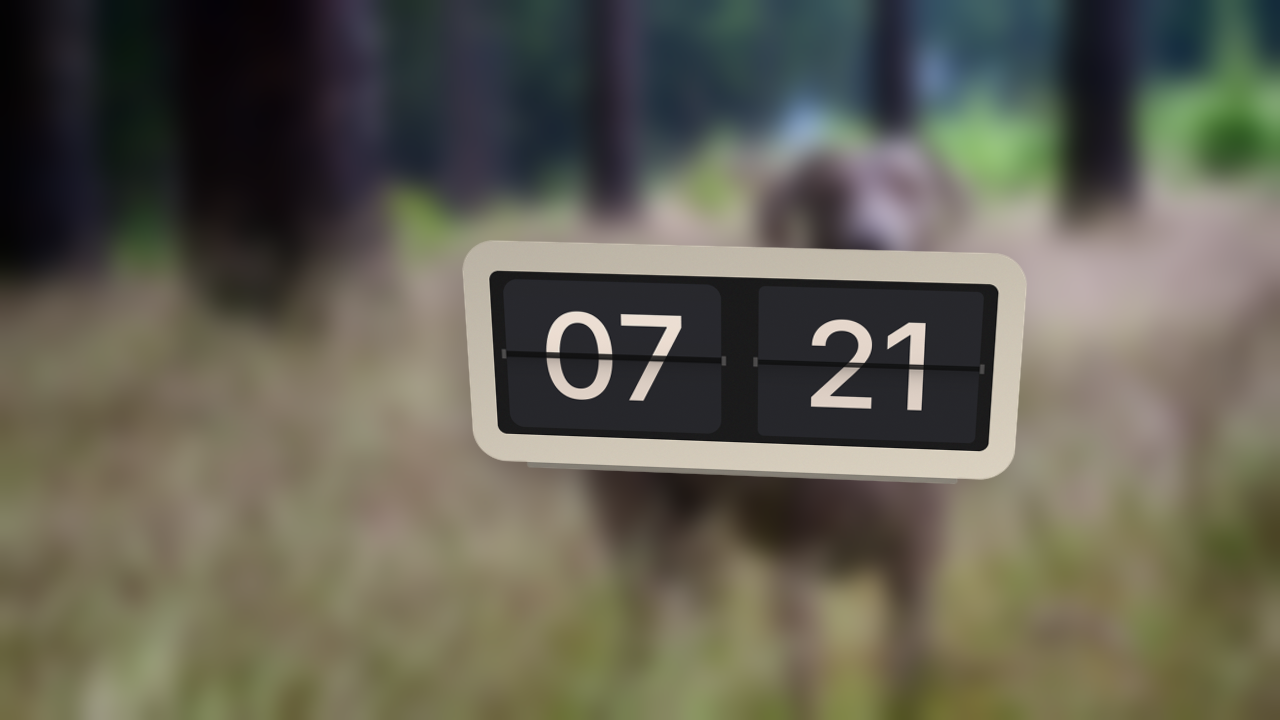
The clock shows 7:21
